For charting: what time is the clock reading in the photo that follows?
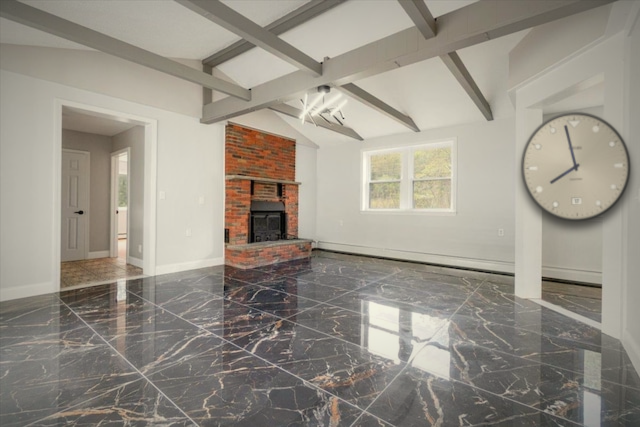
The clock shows 7:58
